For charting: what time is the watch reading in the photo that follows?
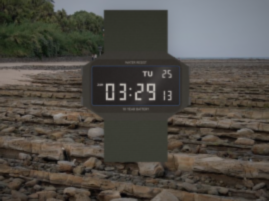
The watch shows 3:29:13
